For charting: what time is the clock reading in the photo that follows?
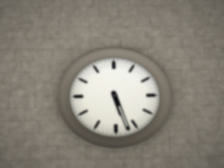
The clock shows 5:27
